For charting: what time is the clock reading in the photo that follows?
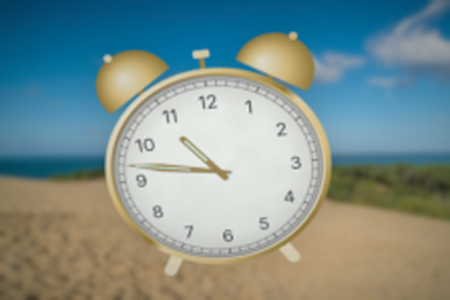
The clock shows 10:47
